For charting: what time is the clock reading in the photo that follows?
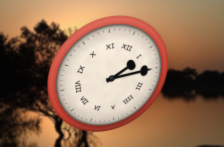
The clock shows 1:10
